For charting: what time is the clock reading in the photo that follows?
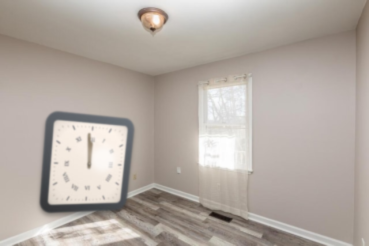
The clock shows 11:59
